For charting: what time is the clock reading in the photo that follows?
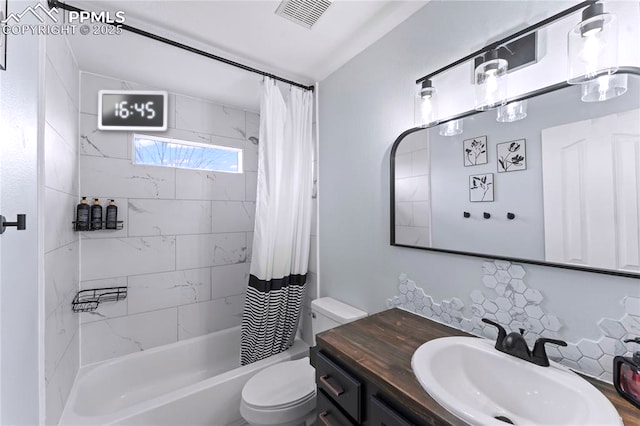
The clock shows 16:45
